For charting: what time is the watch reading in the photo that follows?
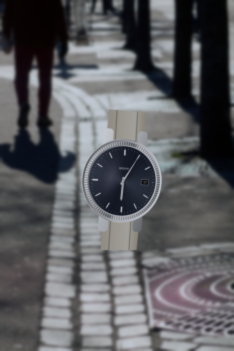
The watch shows 6:05
